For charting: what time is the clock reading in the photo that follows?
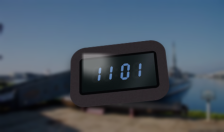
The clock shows 11:01
